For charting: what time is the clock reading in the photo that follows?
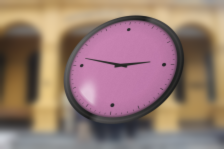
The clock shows 2:47
